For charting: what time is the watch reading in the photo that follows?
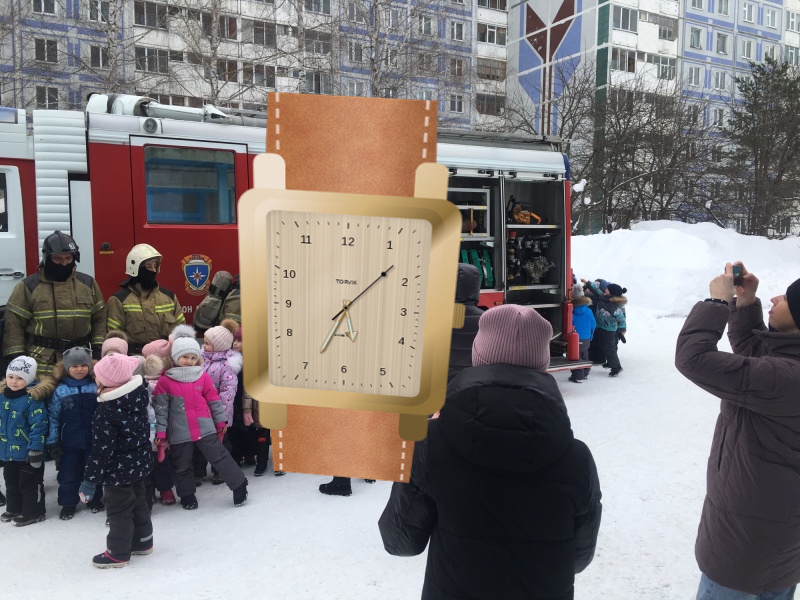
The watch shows 5:34:07
